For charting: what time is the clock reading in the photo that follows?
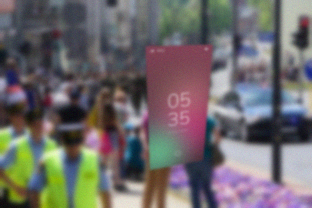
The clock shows 5:35
